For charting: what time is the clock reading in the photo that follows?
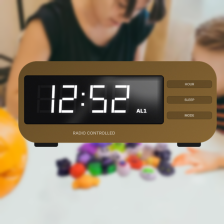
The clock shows 12:52
